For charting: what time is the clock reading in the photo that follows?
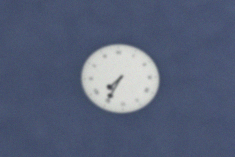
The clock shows 7:35
